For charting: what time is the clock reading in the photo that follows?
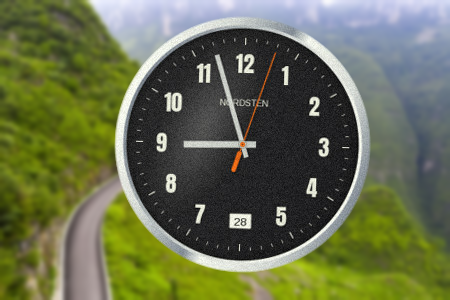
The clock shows 8:57:03
